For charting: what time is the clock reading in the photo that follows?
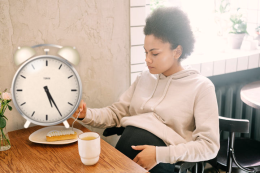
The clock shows 5:25
